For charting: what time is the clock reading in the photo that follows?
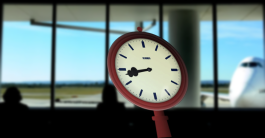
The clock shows 8:43
